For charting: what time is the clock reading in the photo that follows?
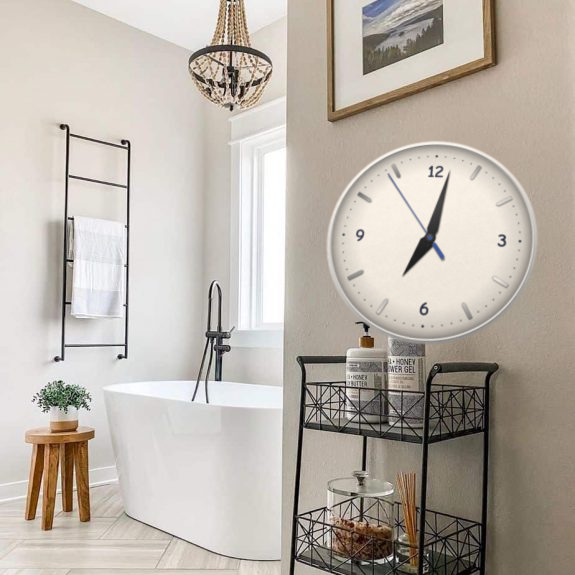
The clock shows 7:01:54
